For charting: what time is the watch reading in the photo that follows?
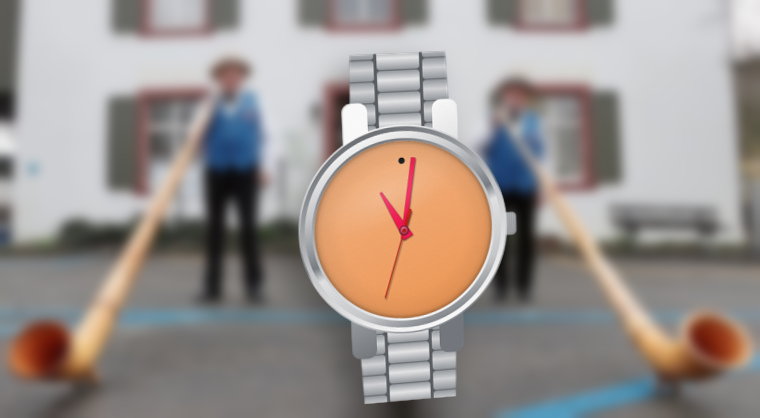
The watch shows 11:01:33
